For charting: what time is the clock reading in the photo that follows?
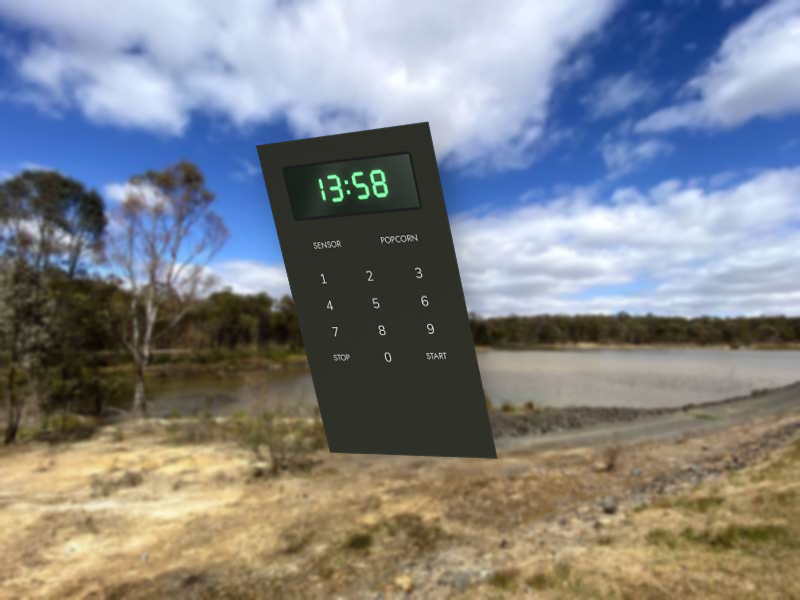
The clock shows 13:58
